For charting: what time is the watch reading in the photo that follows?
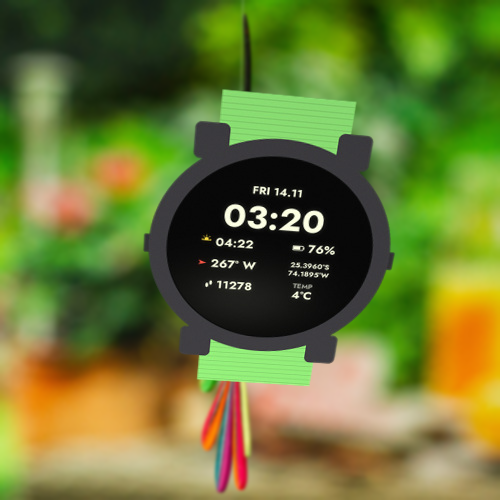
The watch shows 3:20
